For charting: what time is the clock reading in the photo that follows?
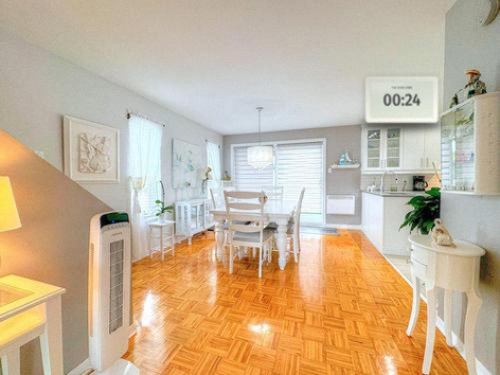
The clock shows 0:24
